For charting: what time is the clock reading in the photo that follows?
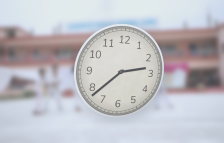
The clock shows 2:38
